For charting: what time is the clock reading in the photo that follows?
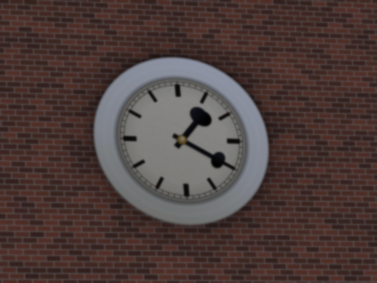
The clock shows 1:20
